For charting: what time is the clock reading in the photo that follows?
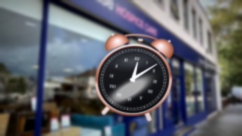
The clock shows 12:08
